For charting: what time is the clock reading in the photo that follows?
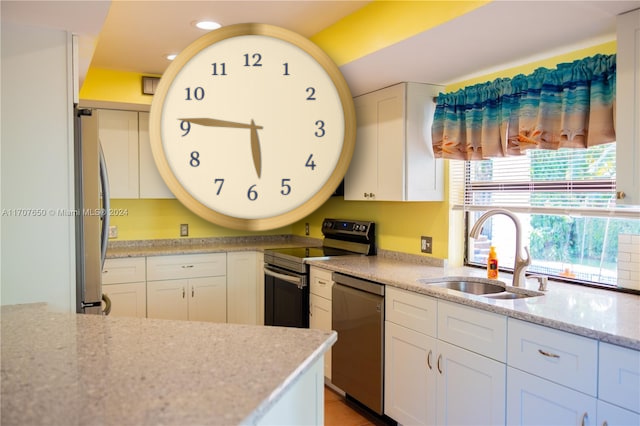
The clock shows 5:46
